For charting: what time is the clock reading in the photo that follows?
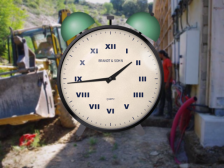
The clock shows 1:44
